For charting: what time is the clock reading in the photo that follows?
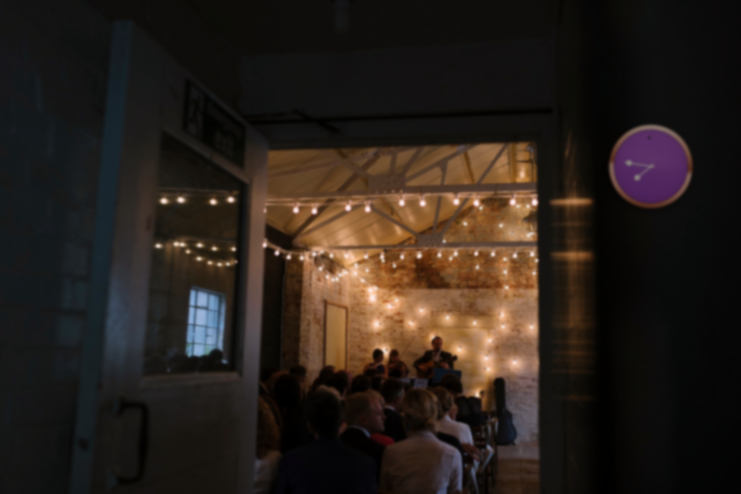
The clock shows 7:47
